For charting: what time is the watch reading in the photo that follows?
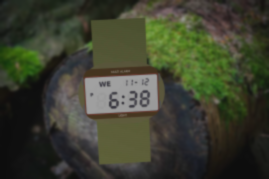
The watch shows 6:38
